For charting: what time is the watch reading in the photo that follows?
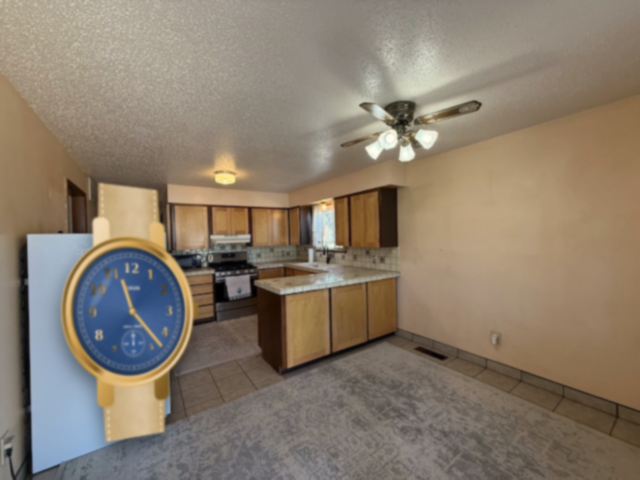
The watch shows 11:23
